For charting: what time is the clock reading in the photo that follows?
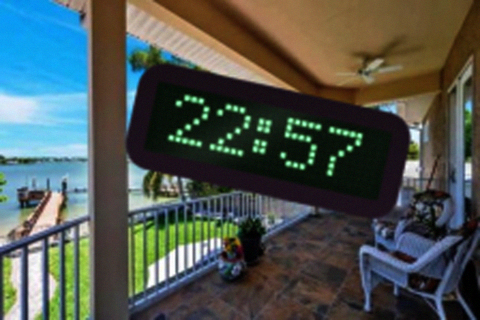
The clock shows 22:57
